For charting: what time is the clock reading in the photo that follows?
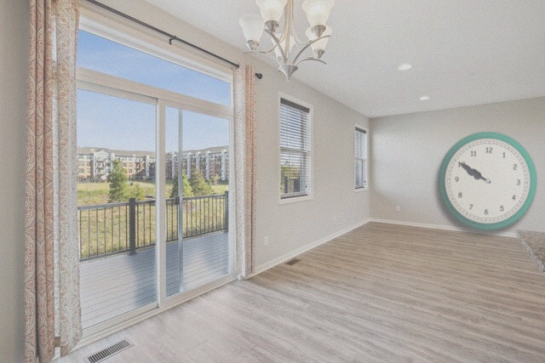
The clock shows 9:50
